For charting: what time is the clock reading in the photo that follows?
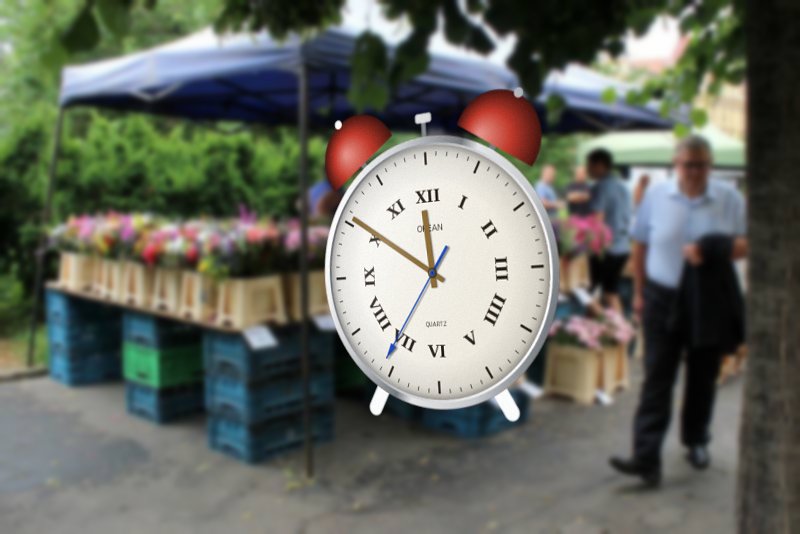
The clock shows 11:50:36
